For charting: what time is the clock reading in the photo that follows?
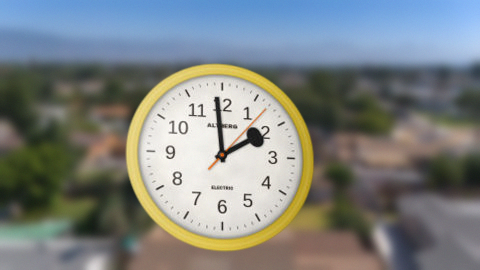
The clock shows 1:59:07
